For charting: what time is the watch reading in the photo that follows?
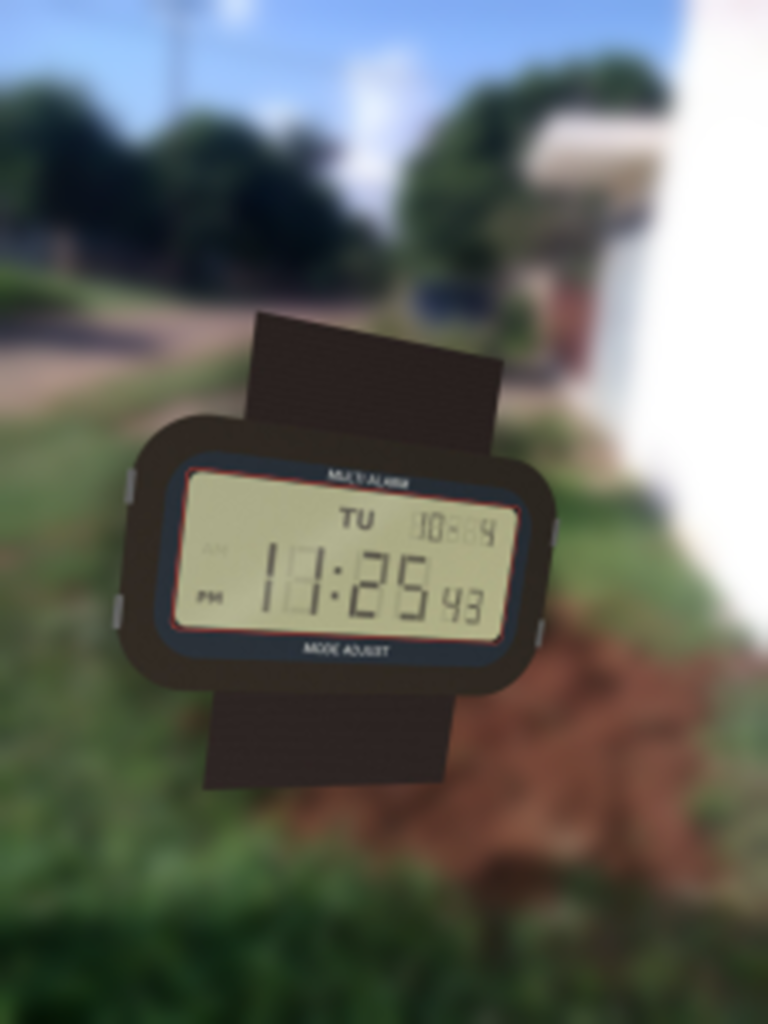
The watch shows 11:25:43
